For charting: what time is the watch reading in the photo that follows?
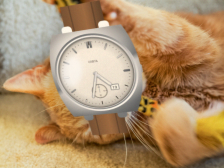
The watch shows 4:33
